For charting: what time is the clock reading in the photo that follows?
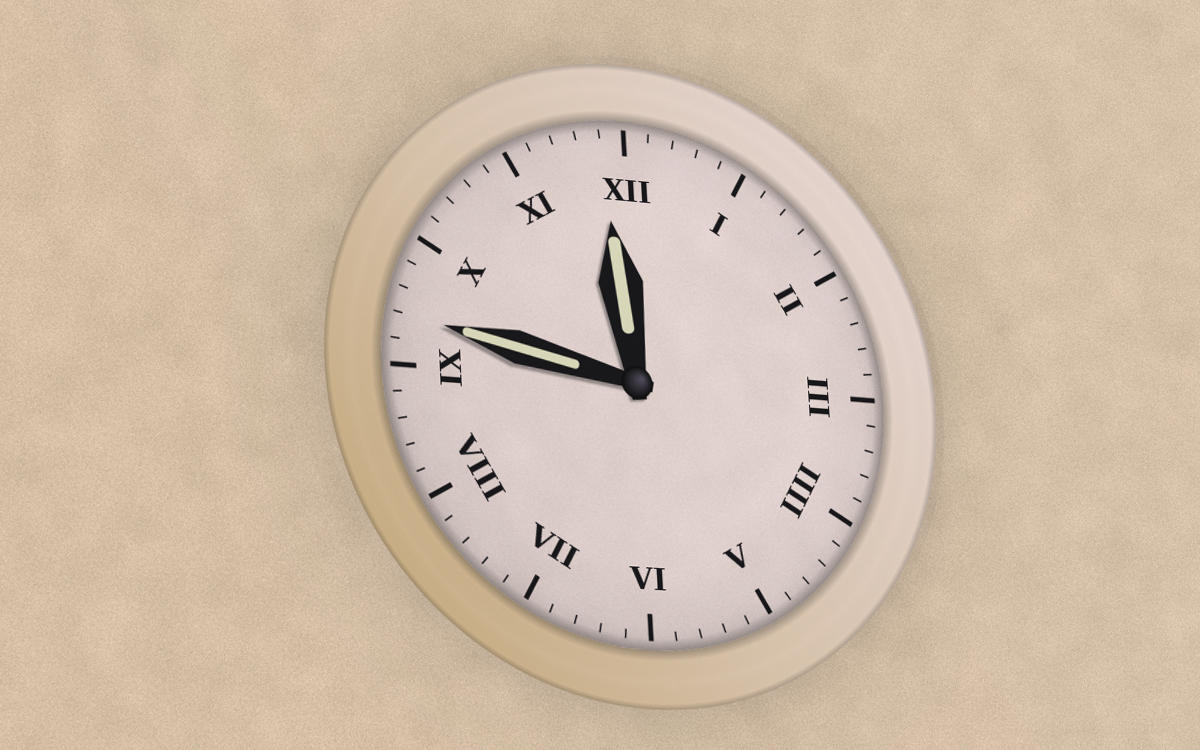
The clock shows 11:47
